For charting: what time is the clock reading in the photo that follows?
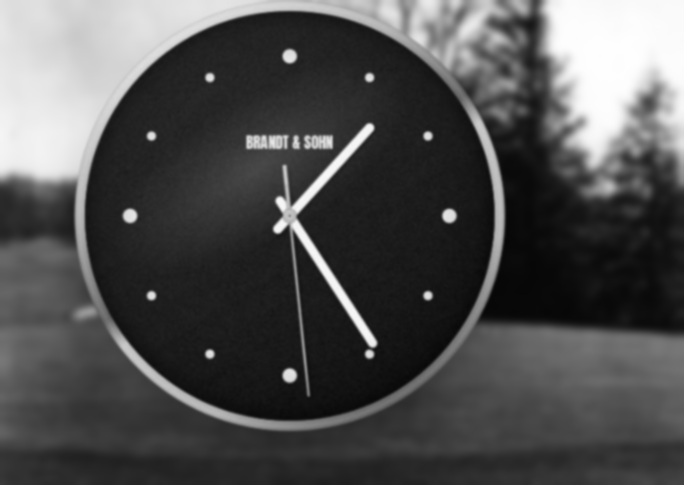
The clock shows 1:24:29
